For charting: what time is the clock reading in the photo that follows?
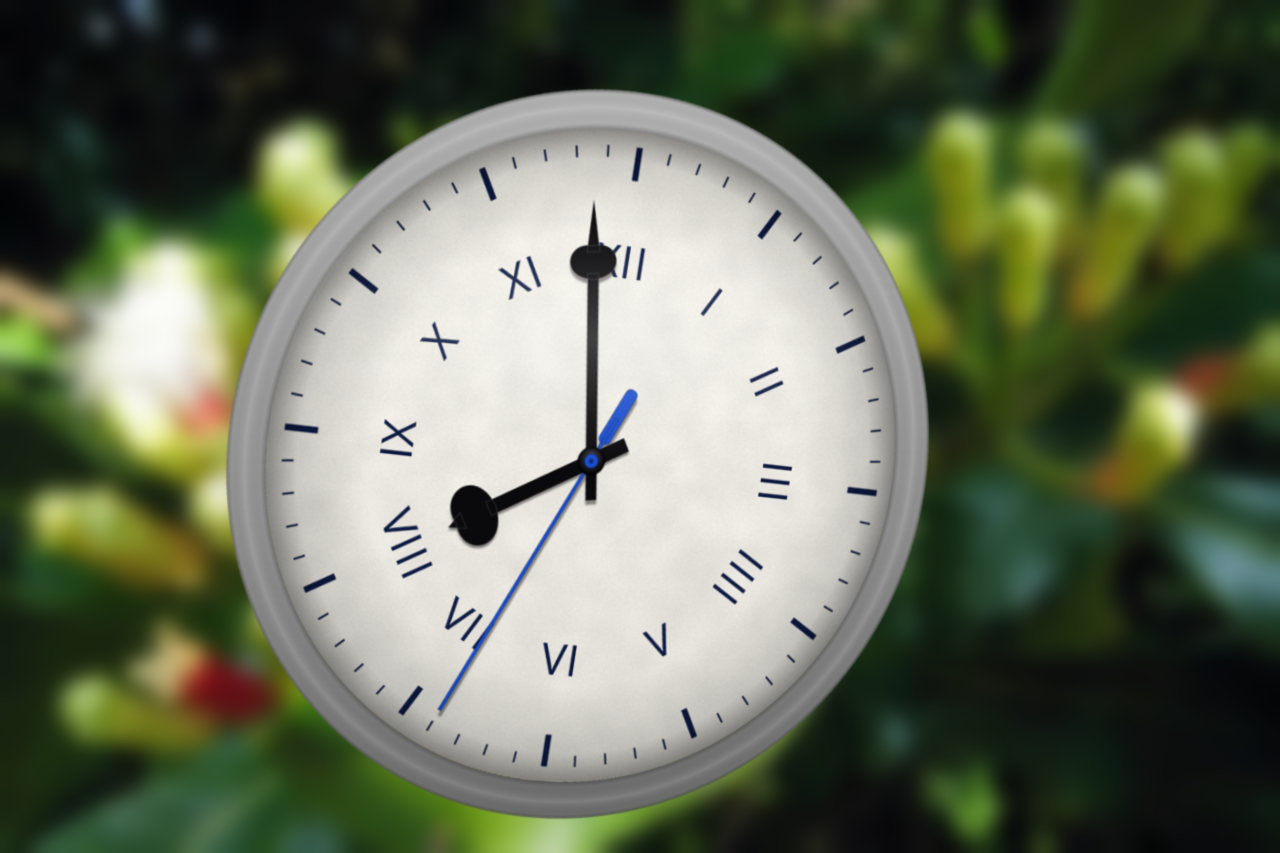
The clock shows 7:58:34
